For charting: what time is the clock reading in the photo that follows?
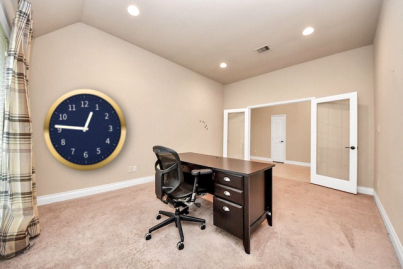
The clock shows 12:46
